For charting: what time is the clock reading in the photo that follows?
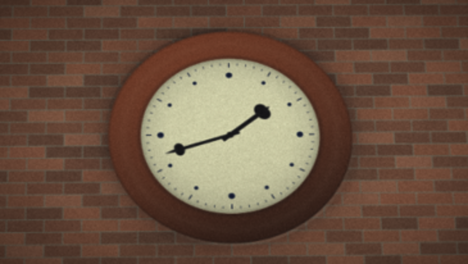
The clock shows 1:42
